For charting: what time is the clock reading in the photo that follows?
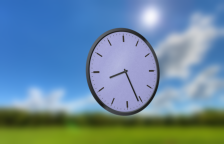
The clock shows 8:26
